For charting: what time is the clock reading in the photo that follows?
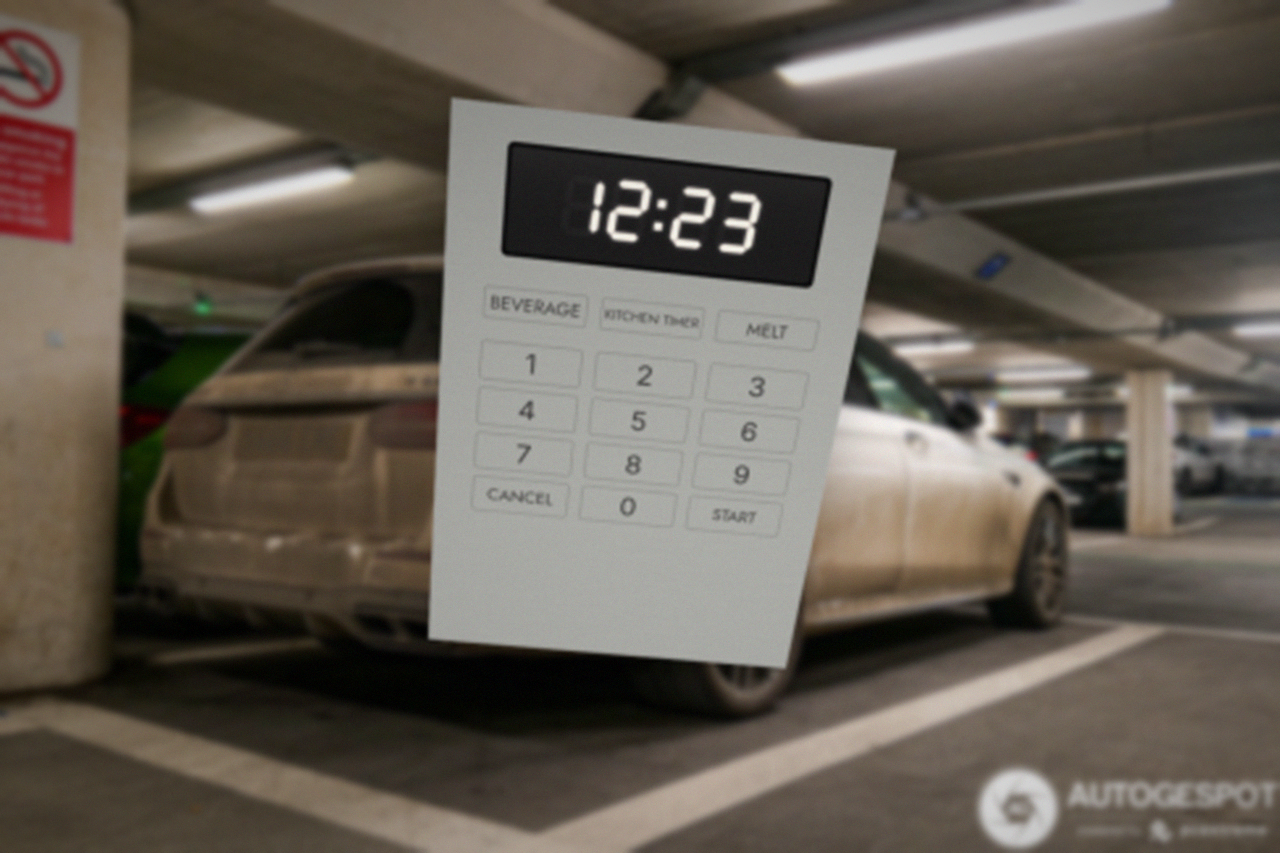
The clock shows 12:23
